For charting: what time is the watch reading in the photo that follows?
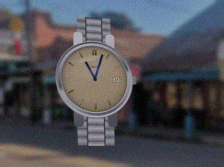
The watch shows 11:03
